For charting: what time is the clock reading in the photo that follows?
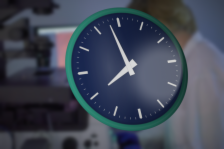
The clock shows 7:58
